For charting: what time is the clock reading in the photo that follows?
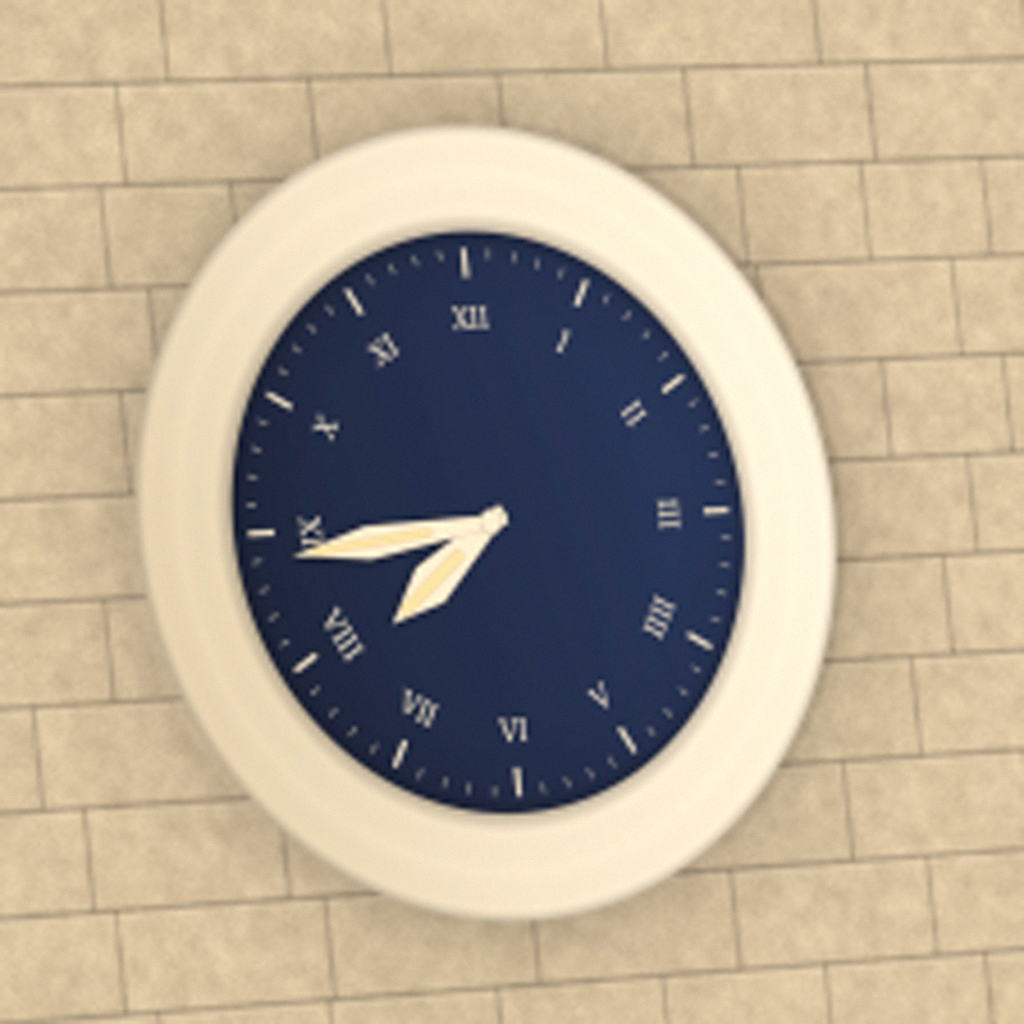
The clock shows 7:44
